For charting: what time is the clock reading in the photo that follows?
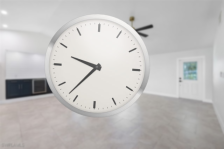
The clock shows 9:37
